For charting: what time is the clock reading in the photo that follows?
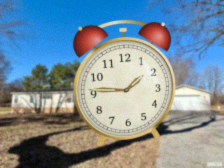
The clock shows 1:46
